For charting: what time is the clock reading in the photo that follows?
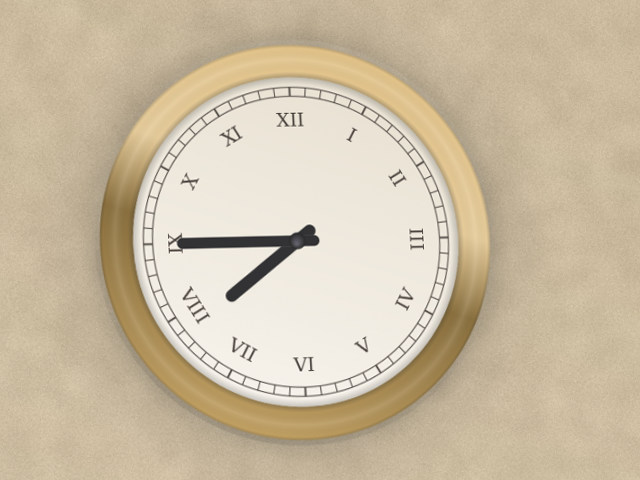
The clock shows 7:45
